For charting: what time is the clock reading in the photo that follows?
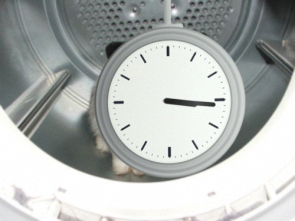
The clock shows 3:16
